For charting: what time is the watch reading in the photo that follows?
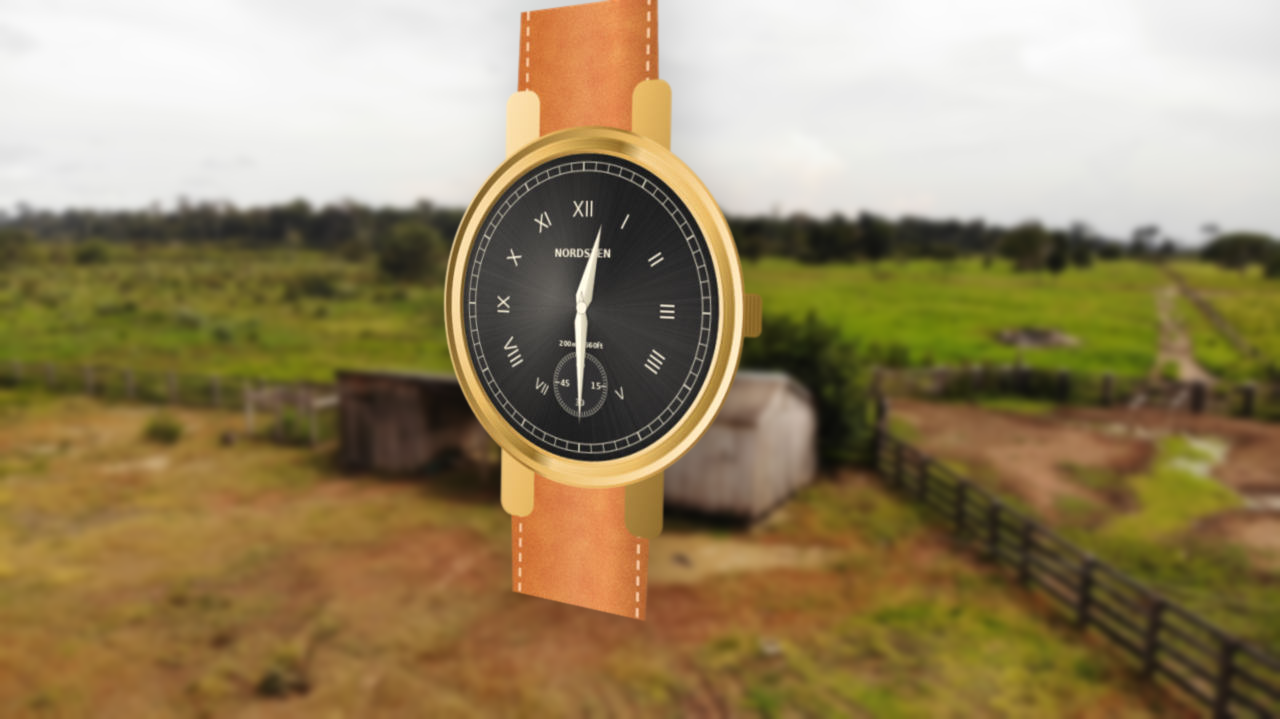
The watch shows 12:30
